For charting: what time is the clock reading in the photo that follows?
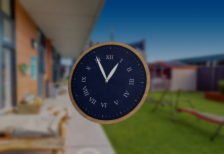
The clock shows 12:55
